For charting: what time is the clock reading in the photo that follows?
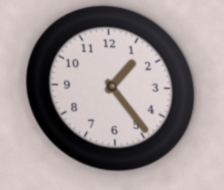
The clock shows 1:24
